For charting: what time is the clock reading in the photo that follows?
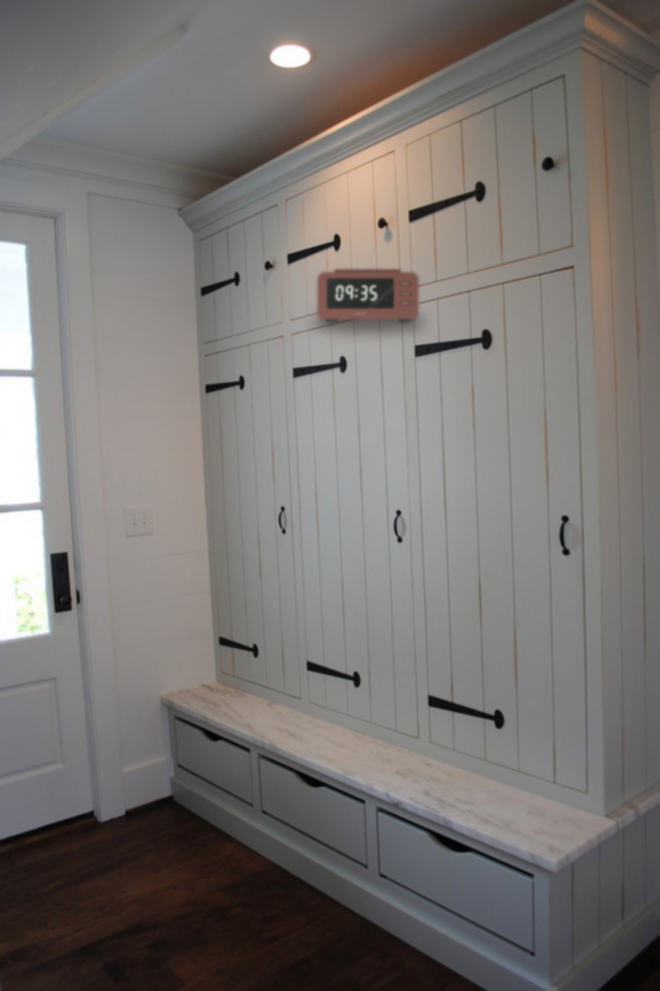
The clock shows 9:35
